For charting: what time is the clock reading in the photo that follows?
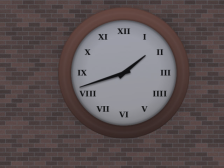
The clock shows 1:42
